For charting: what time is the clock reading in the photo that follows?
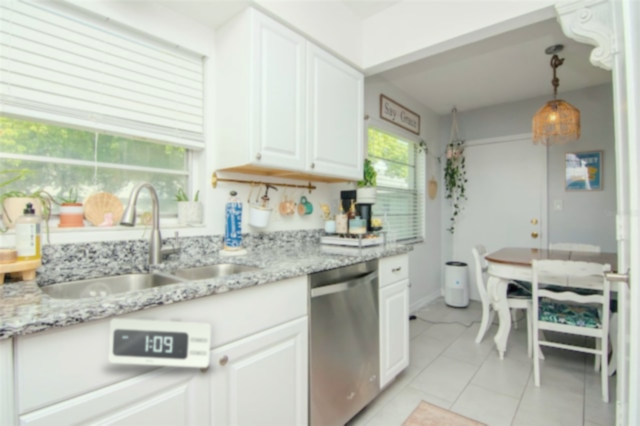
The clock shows 1:09
